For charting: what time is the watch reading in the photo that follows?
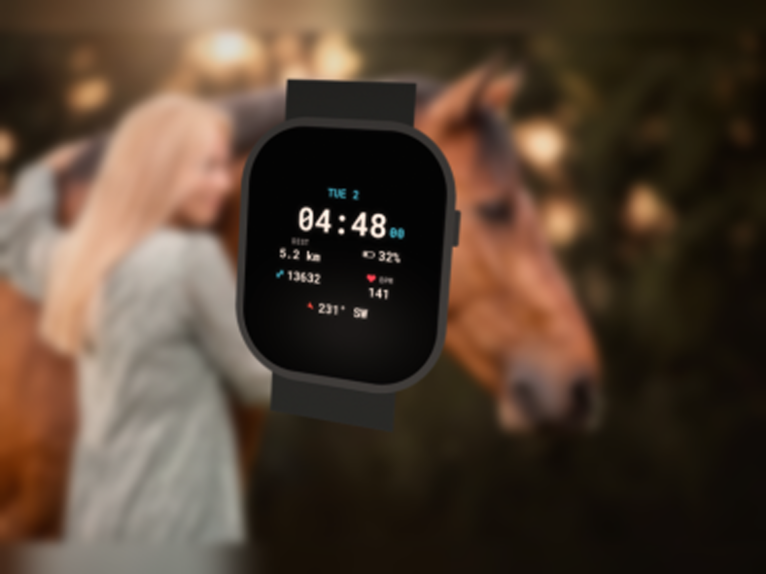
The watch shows 4:48
